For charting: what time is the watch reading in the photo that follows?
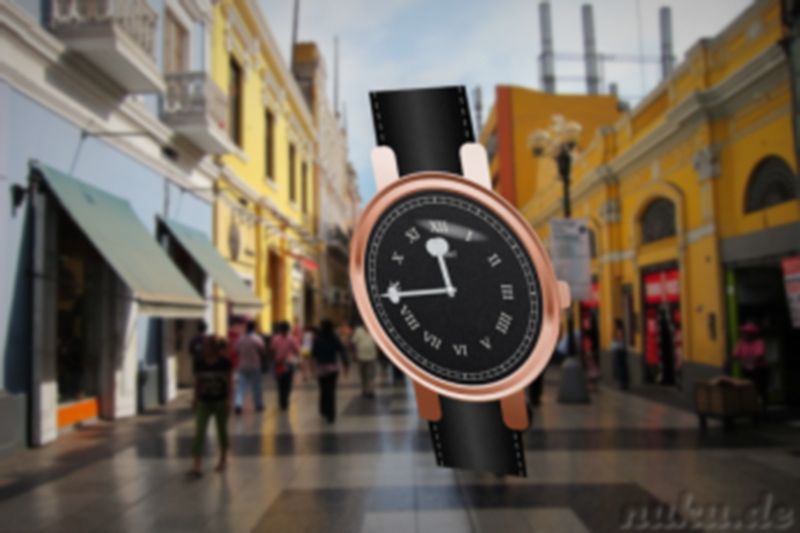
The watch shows 11:44
